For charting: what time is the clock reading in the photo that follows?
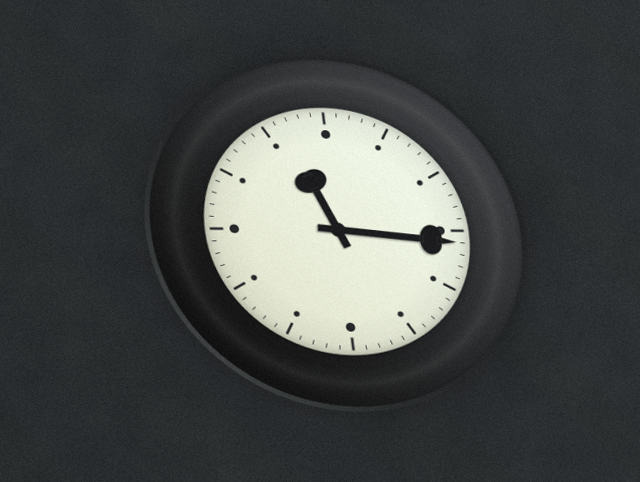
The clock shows 11:16
